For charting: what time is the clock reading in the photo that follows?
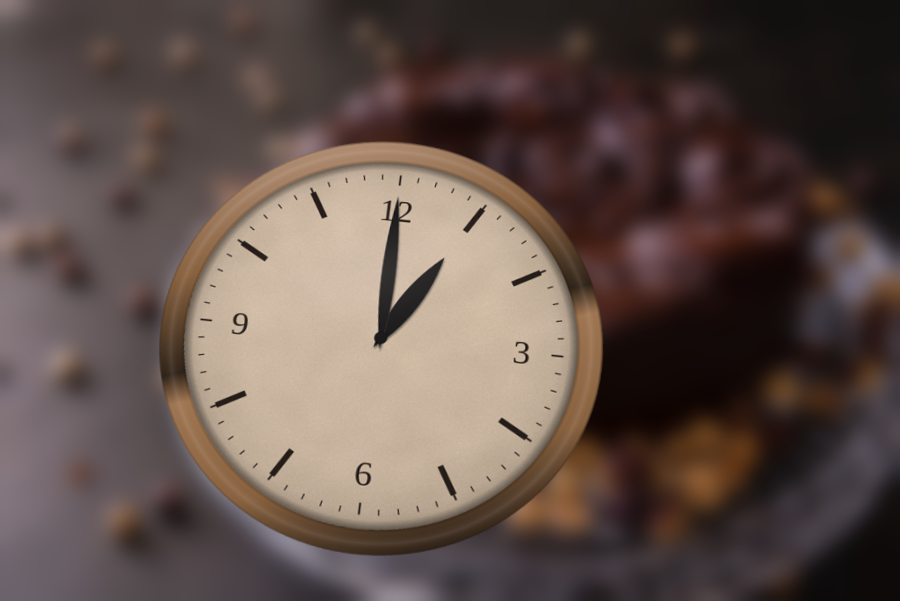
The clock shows 1:00
